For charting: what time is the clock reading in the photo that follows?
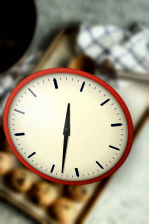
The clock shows 12:33
